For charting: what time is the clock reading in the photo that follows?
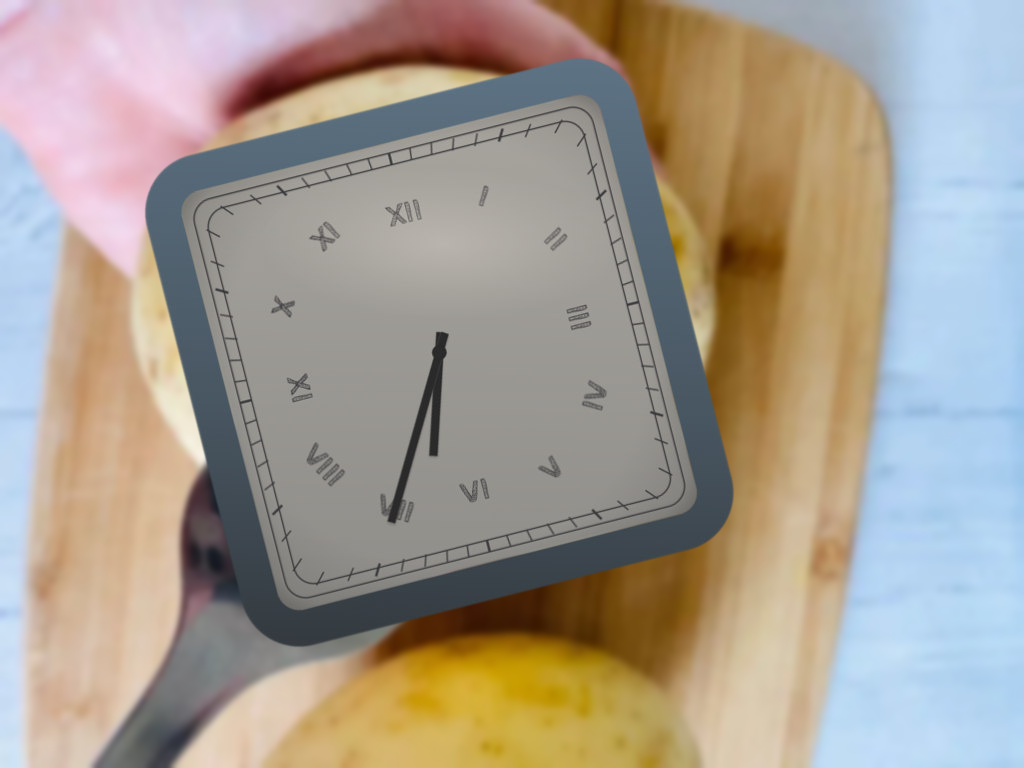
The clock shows 6:35
